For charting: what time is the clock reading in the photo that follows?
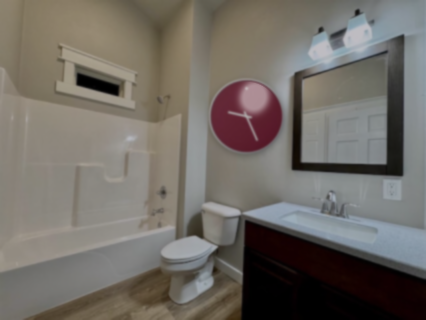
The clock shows 9:26
